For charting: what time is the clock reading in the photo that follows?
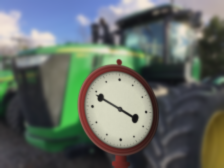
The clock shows 3:49
